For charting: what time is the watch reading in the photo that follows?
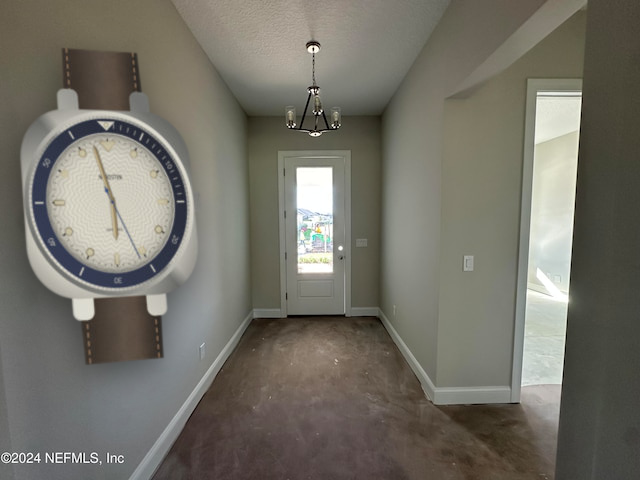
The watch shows 5:57:26
